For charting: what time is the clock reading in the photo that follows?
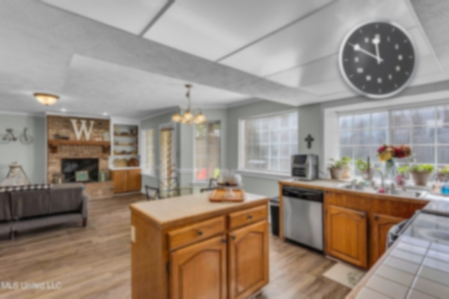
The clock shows 11:50
